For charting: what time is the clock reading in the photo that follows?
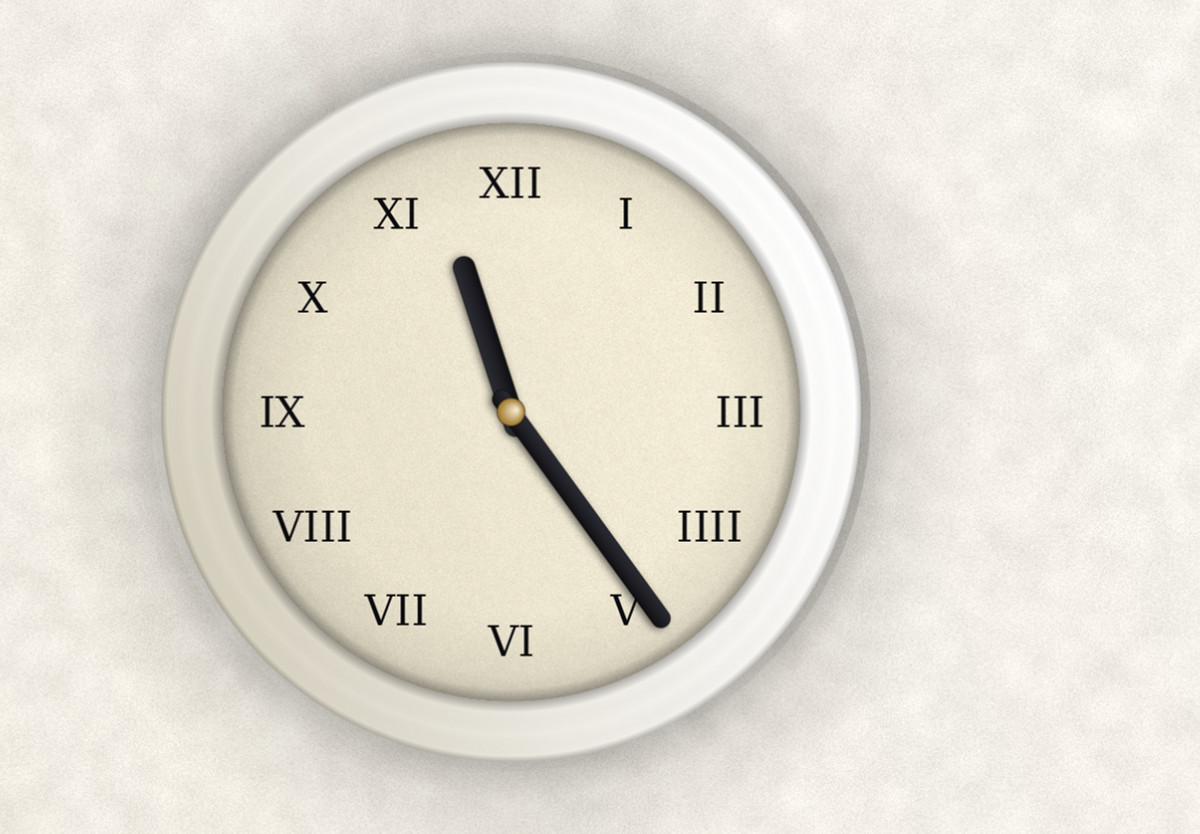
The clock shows 11:24
